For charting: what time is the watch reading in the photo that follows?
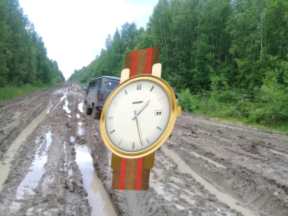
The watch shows 1:27
